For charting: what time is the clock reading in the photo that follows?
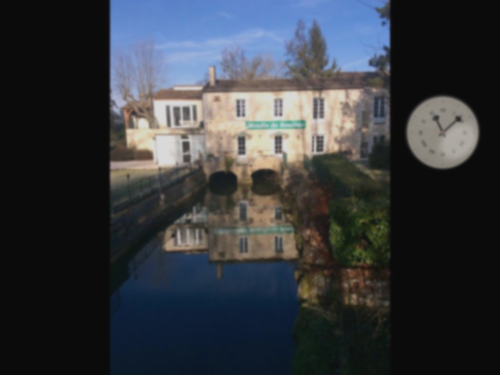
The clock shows 11:08
